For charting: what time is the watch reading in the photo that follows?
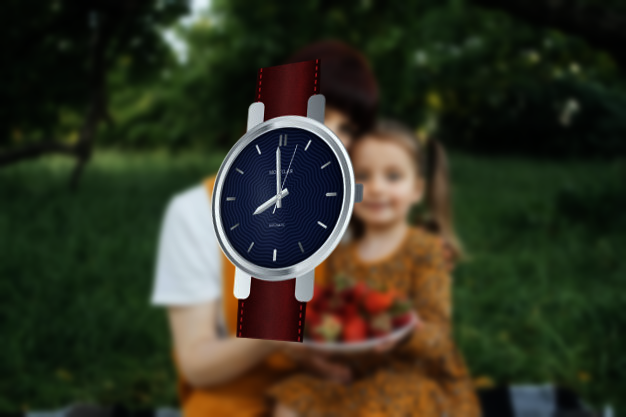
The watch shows 7:59:03
